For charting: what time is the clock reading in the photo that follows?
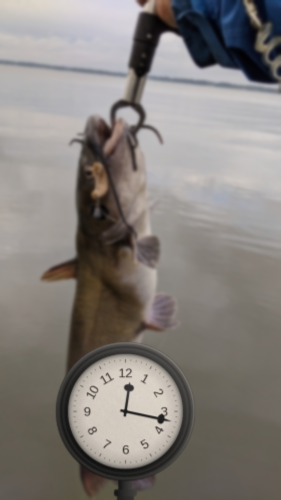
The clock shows 12:17
